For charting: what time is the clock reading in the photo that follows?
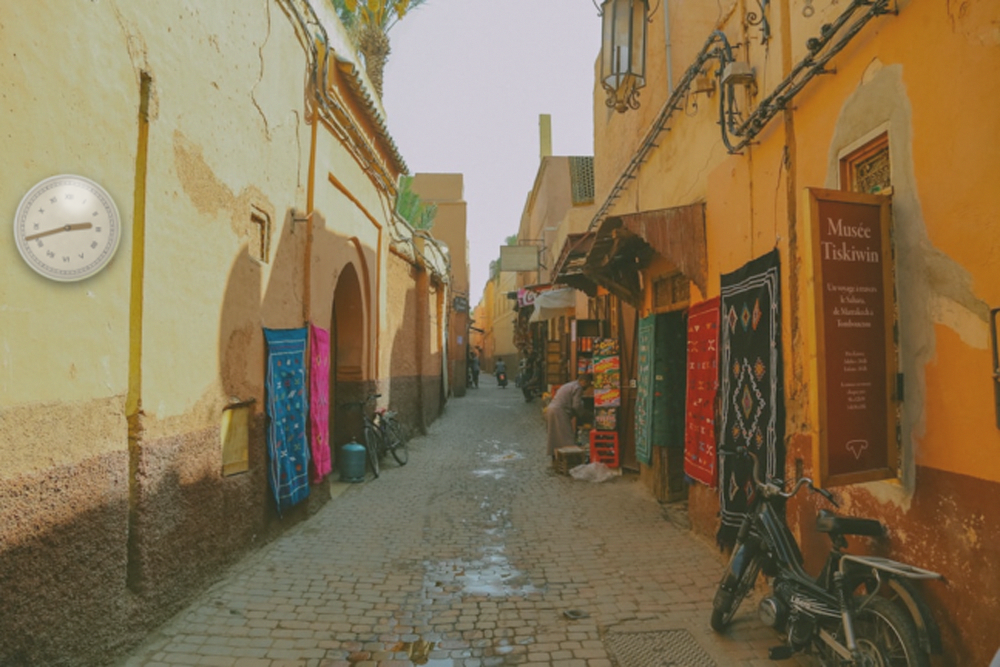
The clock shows 2:42
